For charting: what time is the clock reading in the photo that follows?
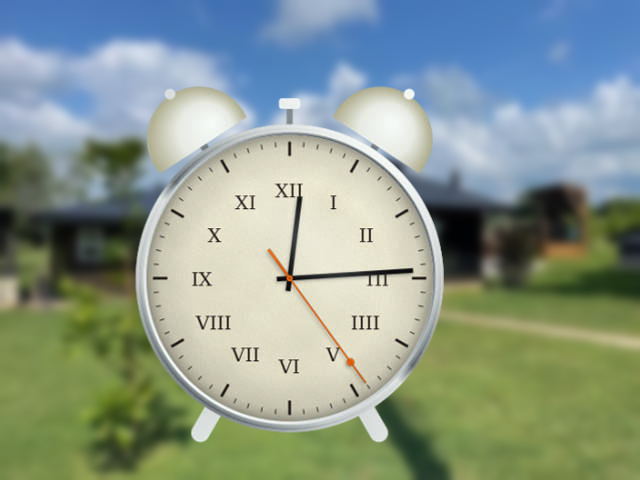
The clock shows 12:14:24
